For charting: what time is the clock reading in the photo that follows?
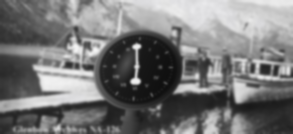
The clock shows 5:59
